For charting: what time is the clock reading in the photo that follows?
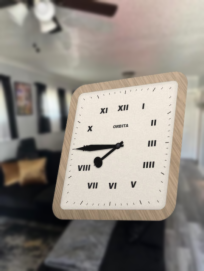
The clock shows 7:45
